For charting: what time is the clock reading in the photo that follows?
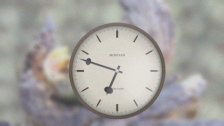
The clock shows 6:48
